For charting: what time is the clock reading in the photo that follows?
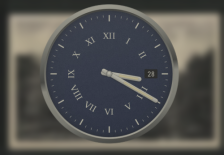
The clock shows 3:20
